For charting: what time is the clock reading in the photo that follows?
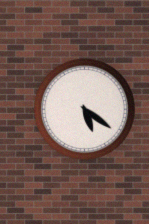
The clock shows 5:21
